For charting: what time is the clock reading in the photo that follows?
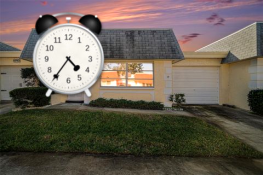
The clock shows 4:36
